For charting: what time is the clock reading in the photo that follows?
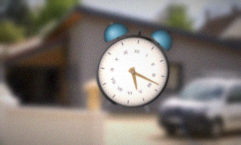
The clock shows 5:18
